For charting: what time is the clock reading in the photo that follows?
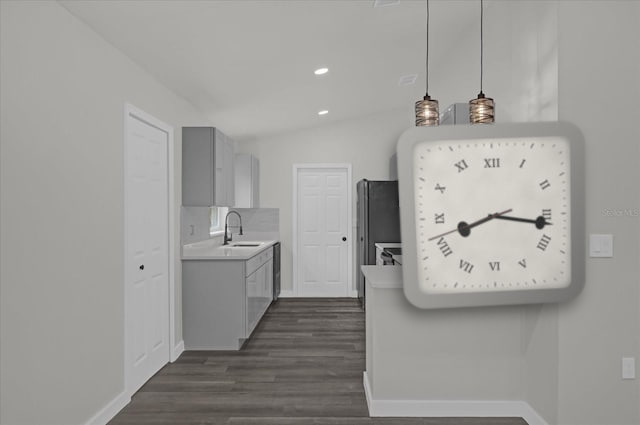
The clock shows 8:16:42
